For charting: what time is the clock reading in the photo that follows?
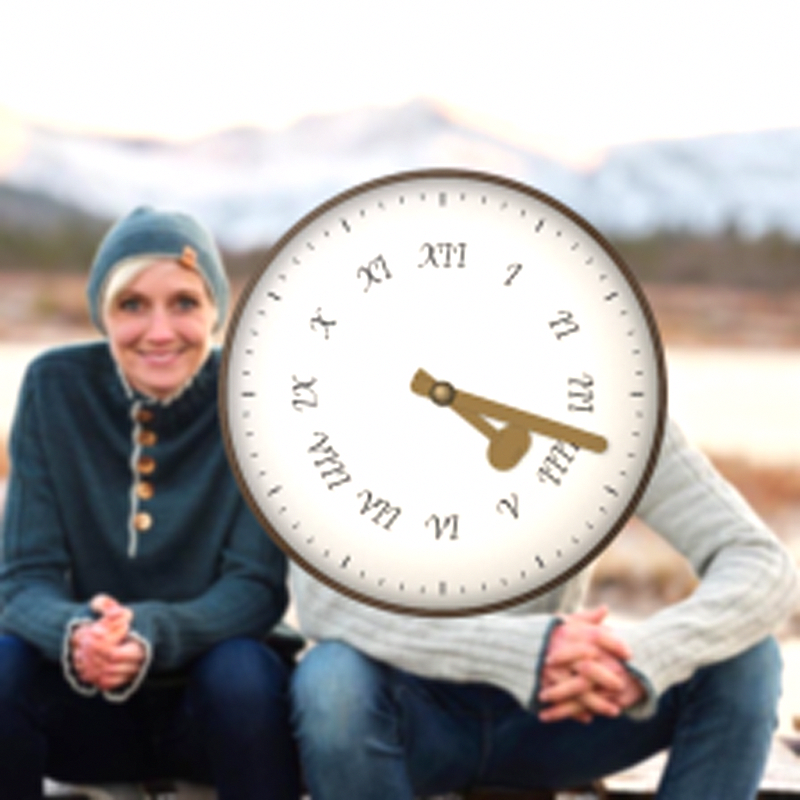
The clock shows 4:18
